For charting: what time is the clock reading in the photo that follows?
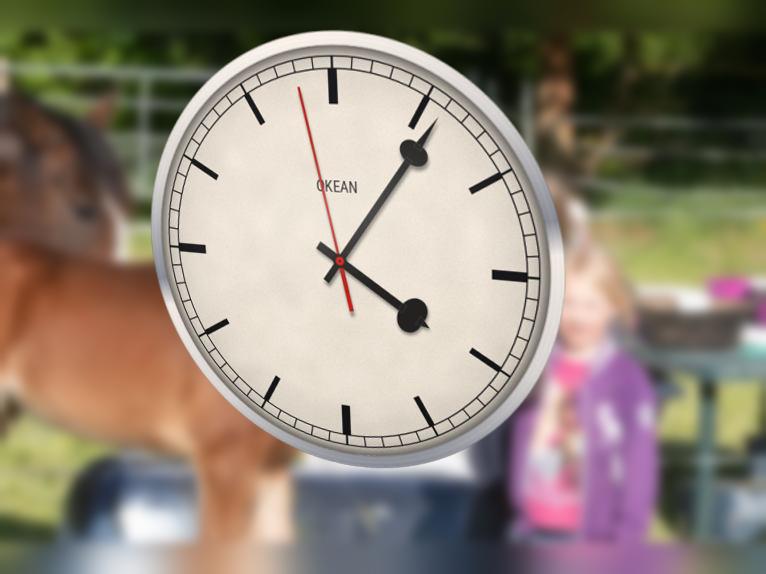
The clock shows 4:05:58
